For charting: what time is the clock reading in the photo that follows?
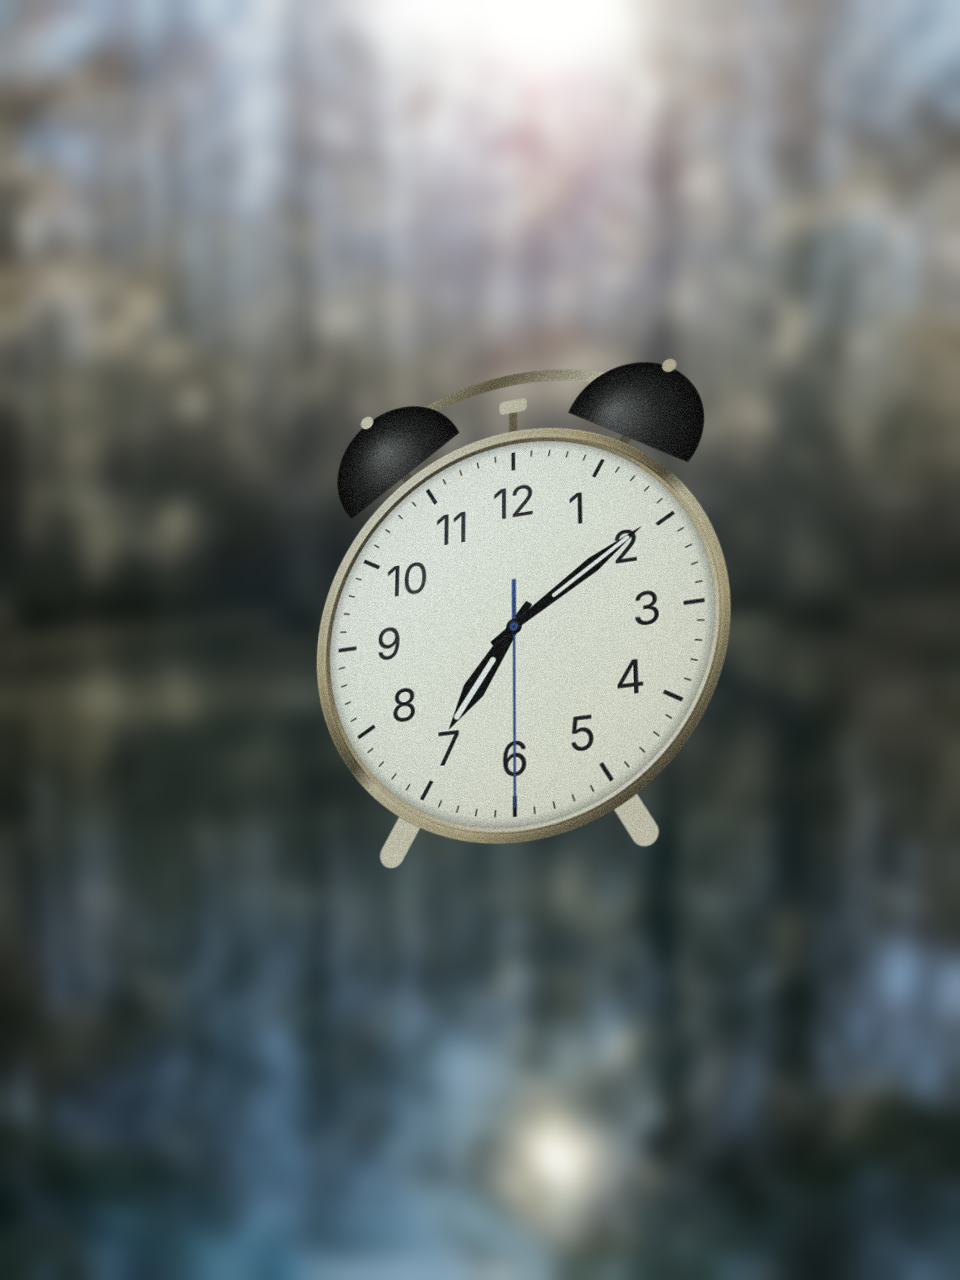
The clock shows 7:09:30
